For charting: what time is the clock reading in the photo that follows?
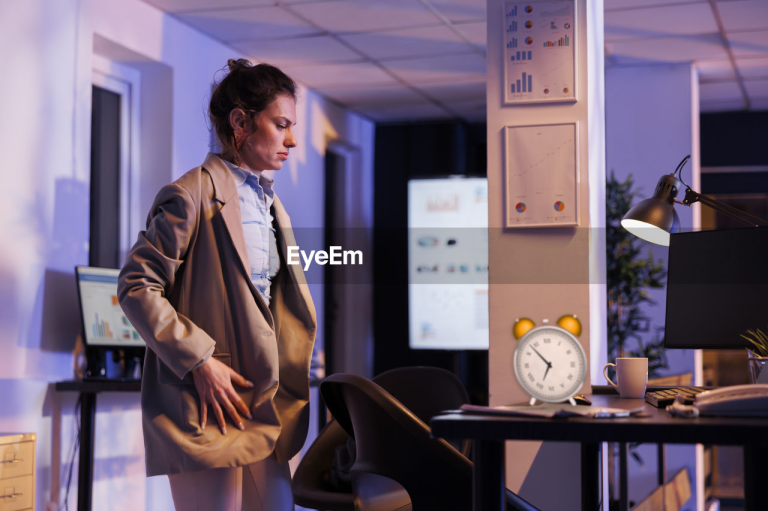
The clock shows 6:53
